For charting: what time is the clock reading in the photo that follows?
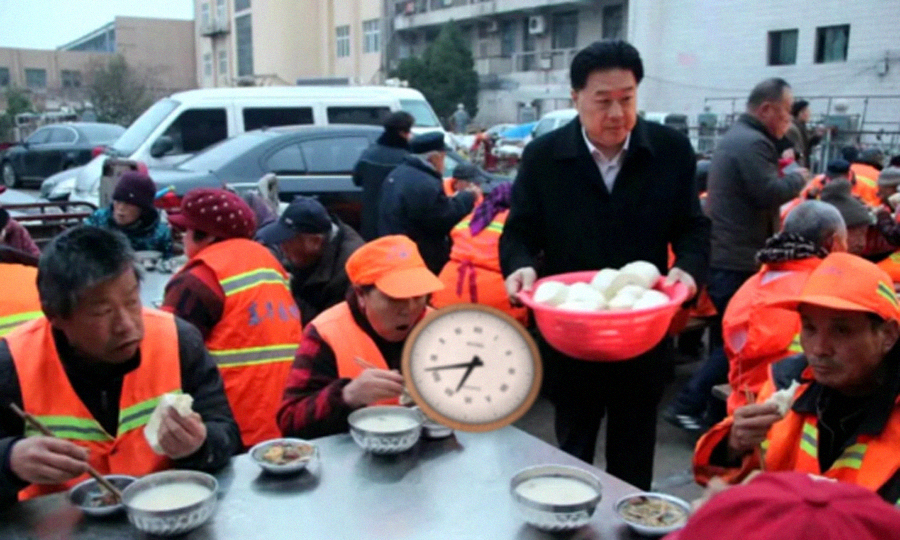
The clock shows 6:42
